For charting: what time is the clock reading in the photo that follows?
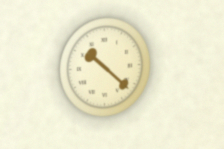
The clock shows 10:22
